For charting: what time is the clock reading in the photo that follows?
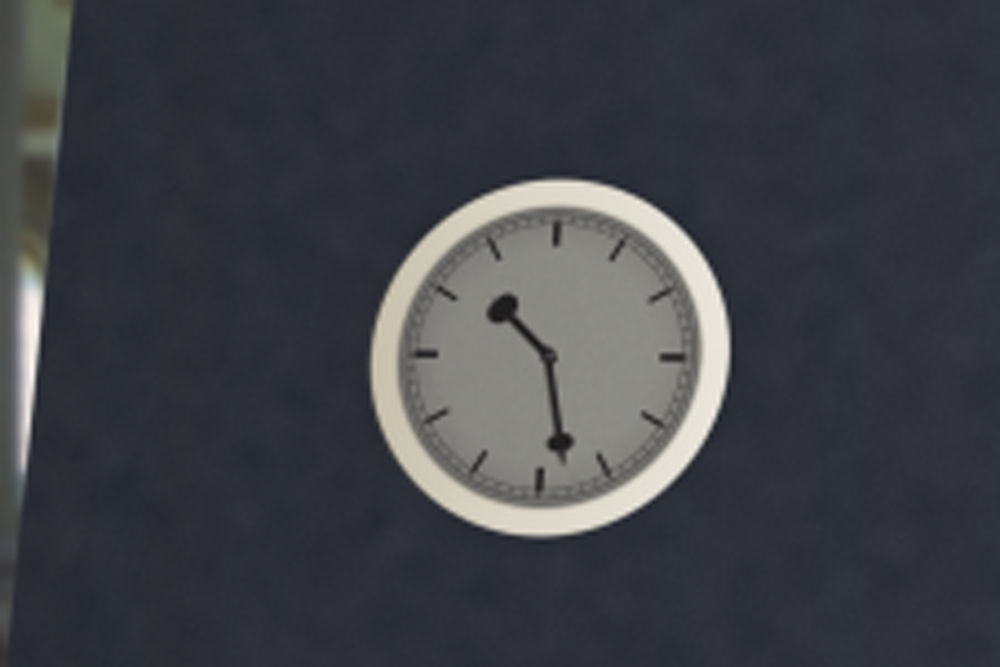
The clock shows 10:28
